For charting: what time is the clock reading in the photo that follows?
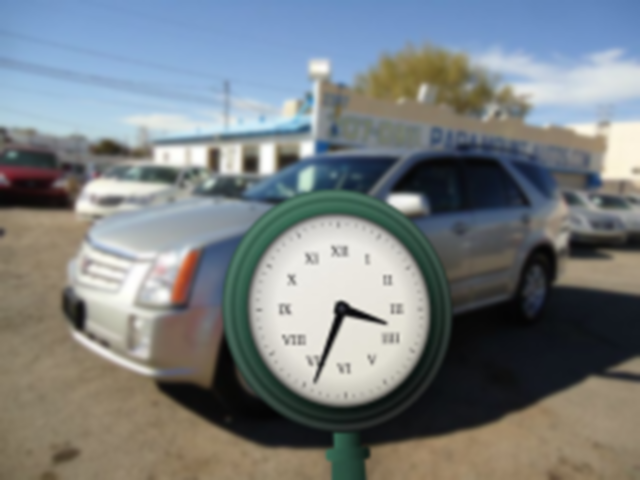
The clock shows 3:34
